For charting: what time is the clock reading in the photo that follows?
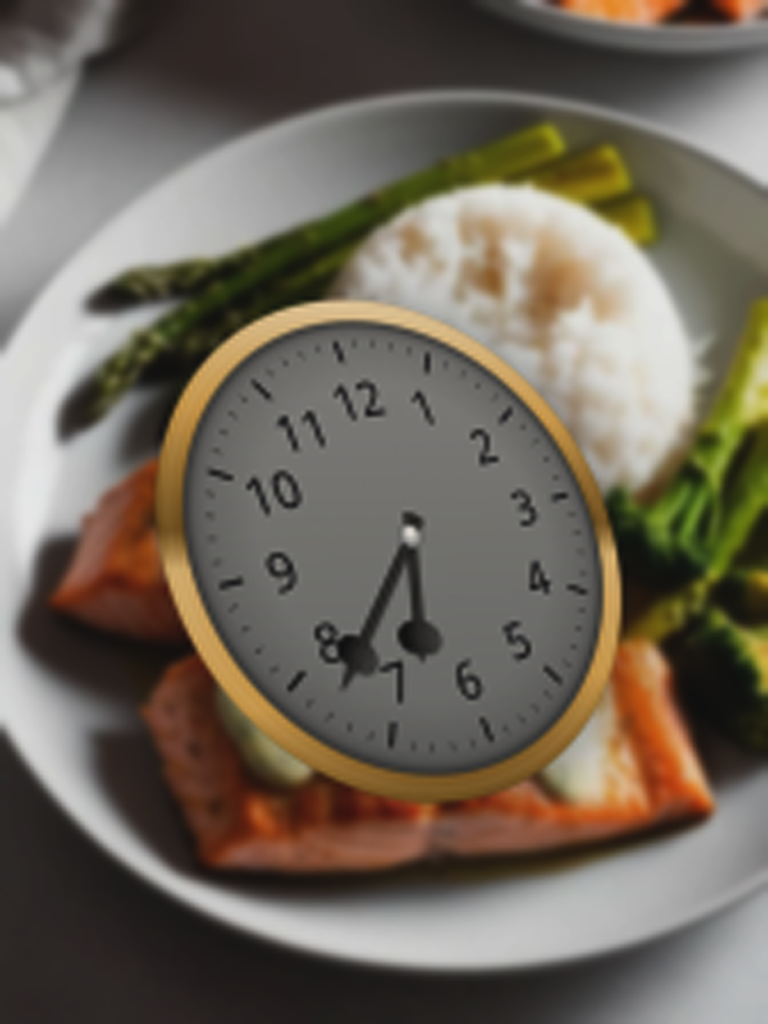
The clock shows 6:38
